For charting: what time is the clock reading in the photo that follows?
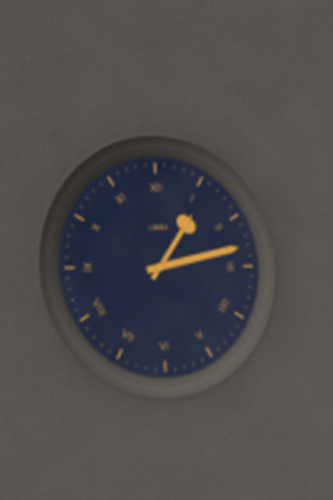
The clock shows 1:13
